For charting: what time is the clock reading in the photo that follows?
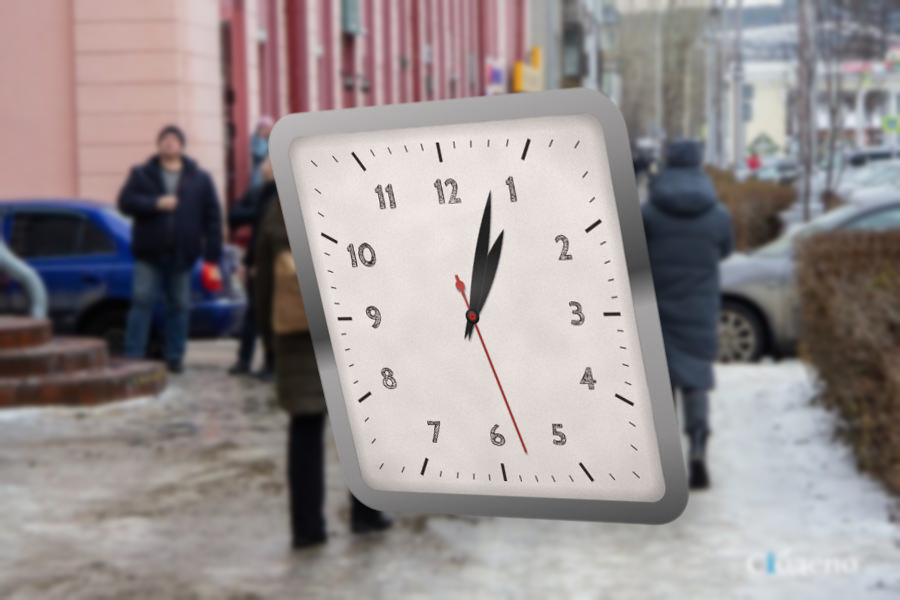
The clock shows 1:03:28
